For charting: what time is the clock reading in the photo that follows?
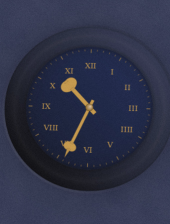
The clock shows 10:34
